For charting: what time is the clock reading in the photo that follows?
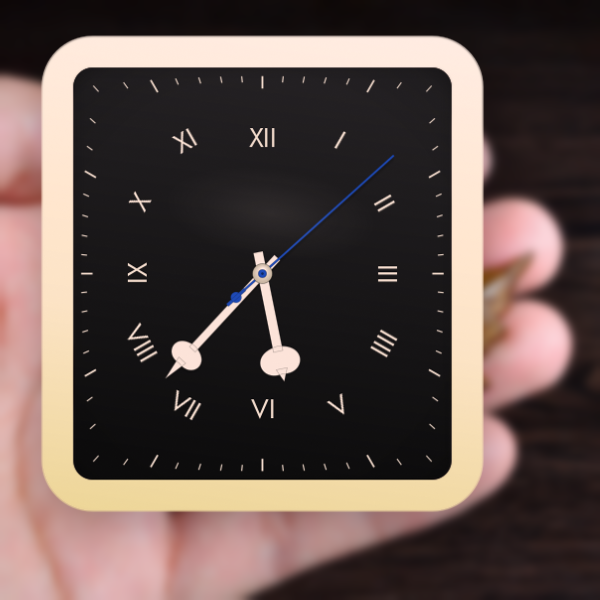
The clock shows 5:37:08
